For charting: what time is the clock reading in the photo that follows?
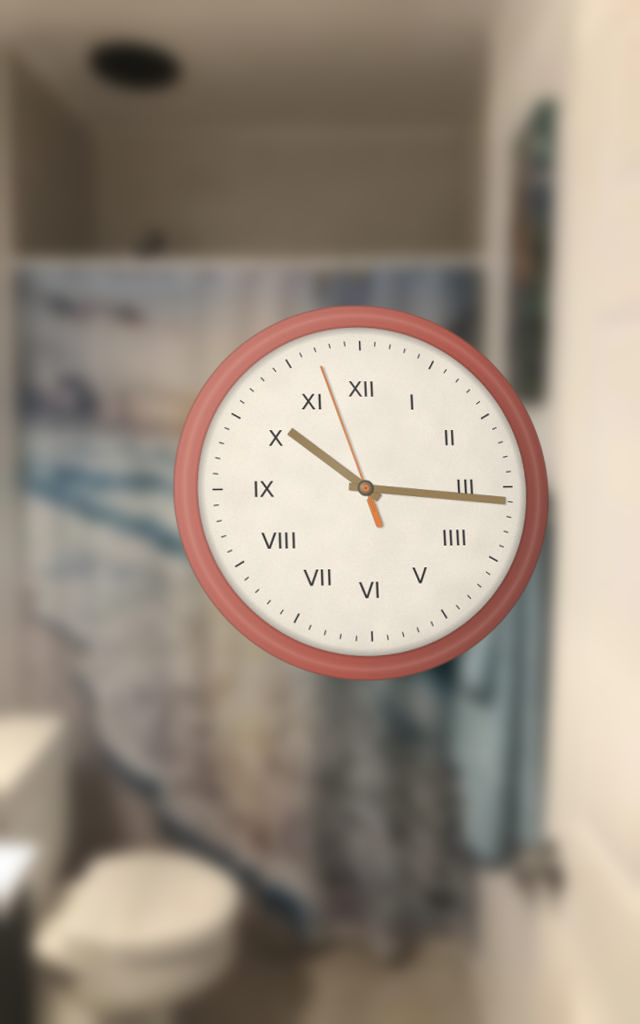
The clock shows 10:15:57
